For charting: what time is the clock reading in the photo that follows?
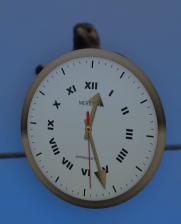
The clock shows 12:26:29
